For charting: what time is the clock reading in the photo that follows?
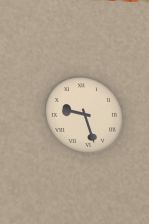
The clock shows 9:28
